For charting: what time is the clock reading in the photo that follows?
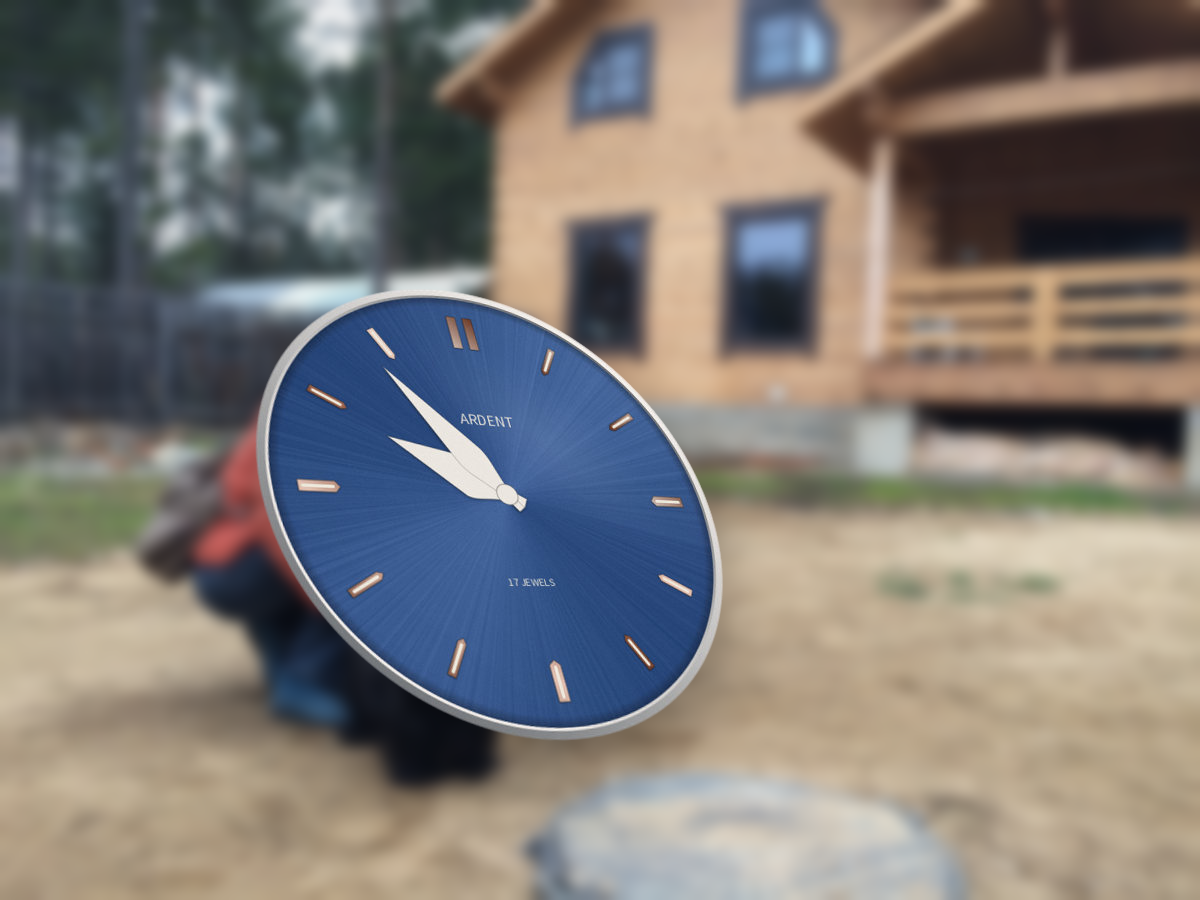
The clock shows 9:54
